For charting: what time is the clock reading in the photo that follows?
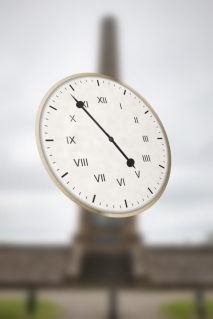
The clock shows 4:54
